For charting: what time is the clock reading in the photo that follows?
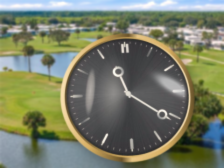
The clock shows 11:21
